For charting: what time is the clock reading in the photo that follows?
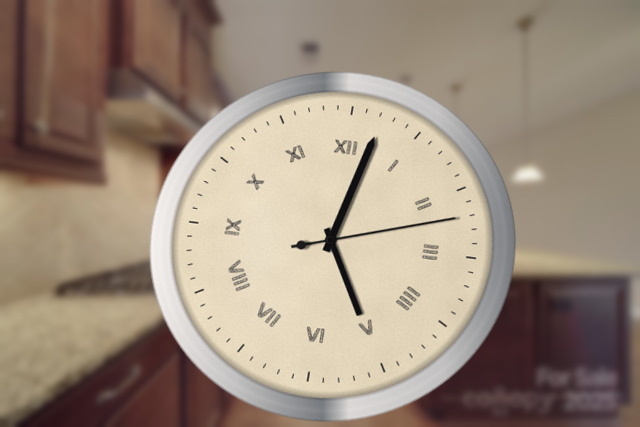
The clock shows 5:02:12
